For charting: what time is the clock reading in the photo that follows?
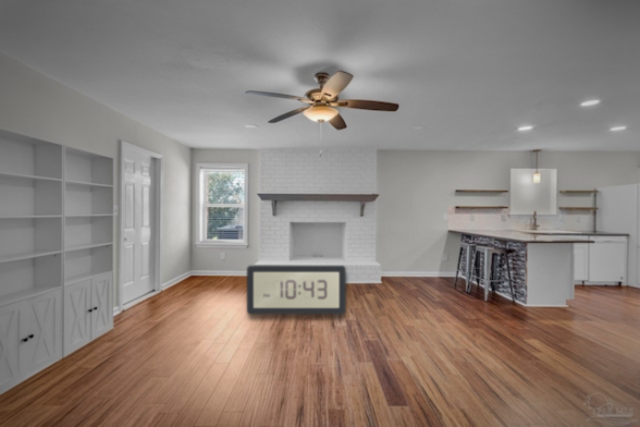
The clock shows 10:43
